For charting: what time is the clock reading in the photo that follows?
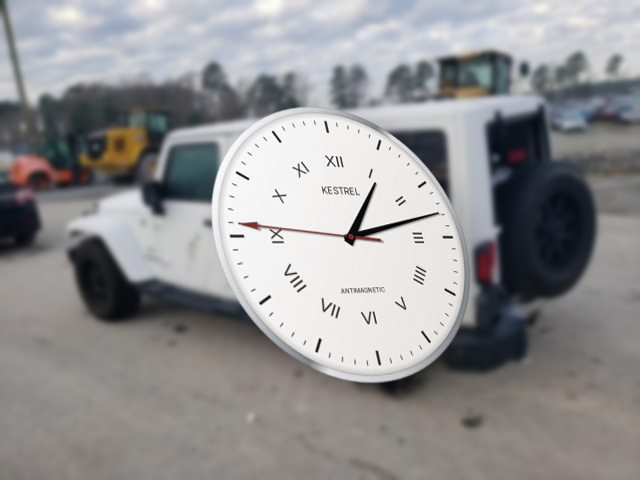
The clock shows 1:12:46
